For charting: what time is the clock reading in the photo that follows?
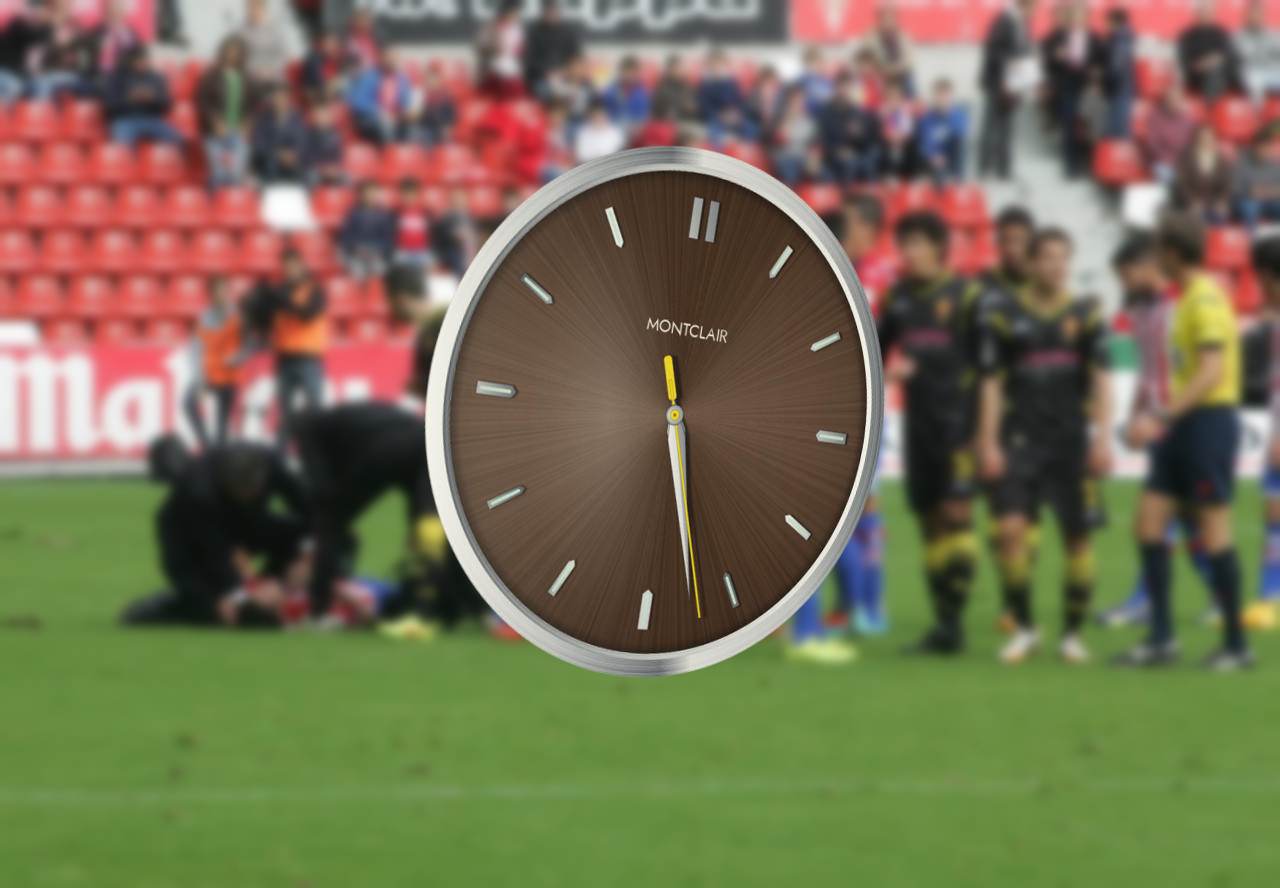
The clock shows 5:27:27
